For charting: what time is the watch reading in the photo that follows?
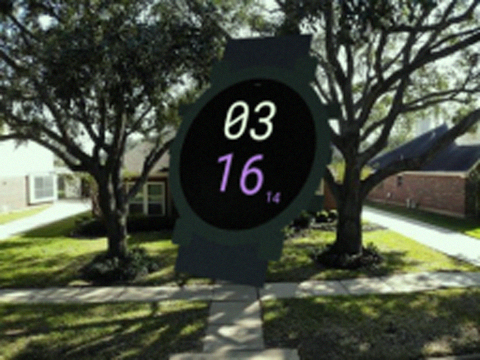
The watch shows 3:16
